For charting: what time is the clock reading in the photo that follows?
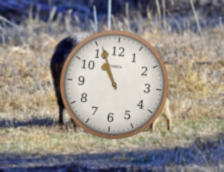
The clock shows 10:56
